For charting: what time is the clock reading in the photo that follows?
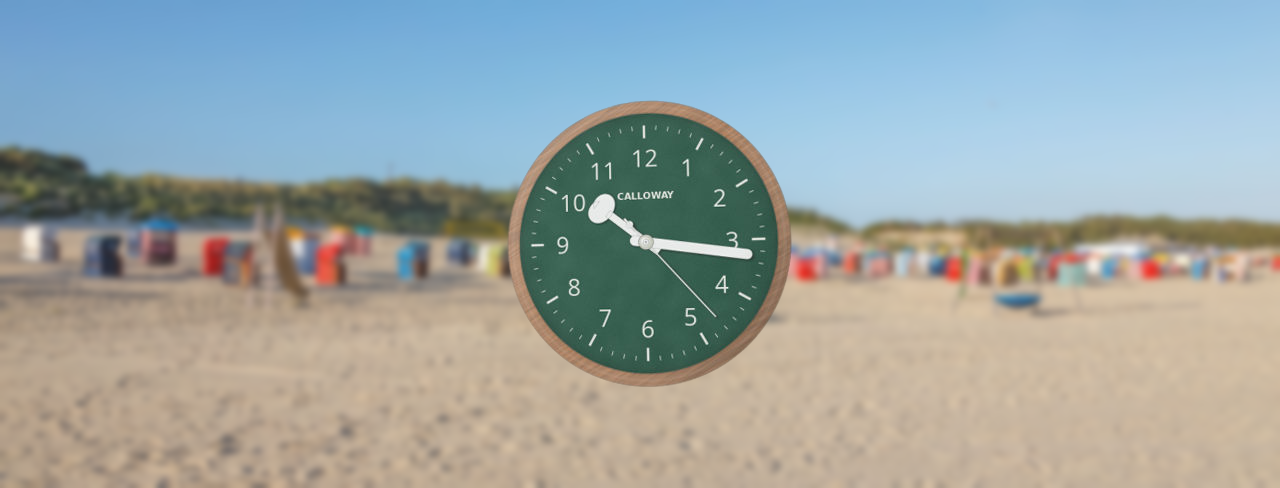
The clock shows 10:16:23
